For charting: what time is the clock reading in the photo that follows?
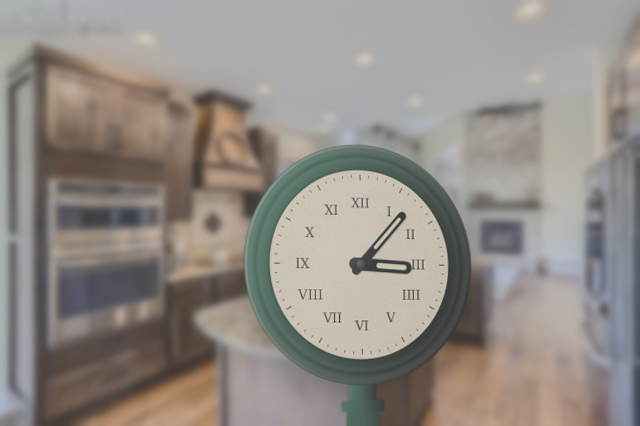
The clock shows 3:07
